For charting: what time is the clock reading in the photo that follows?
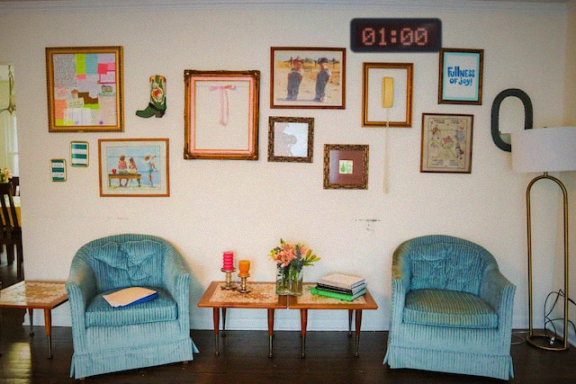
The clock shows 1:00
